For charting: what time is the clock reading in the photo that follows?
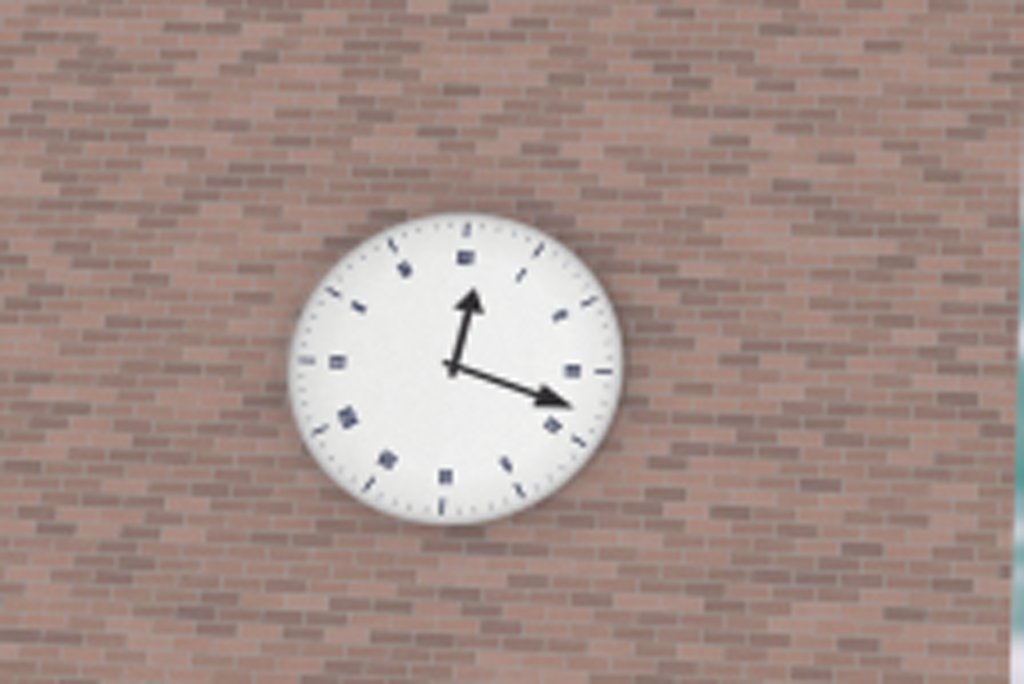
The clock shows 12:18
